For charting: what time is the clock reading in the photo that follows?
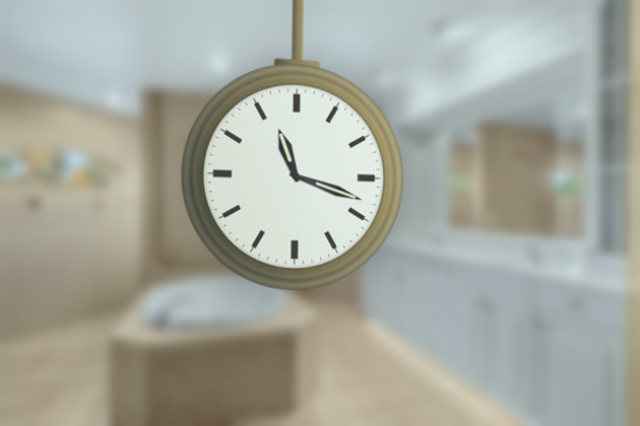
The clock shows 11:18
